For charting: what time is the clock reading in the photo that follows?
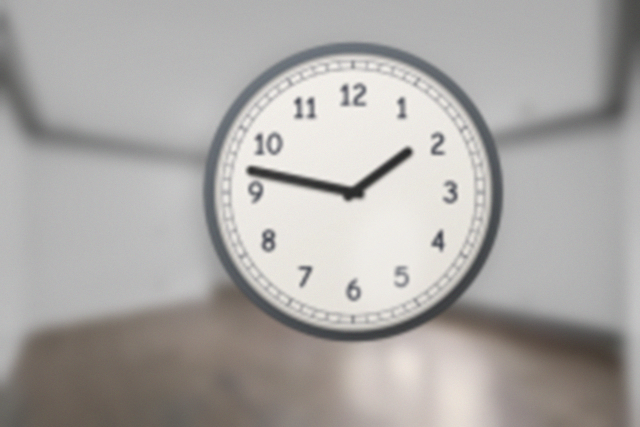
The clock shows 1:47
